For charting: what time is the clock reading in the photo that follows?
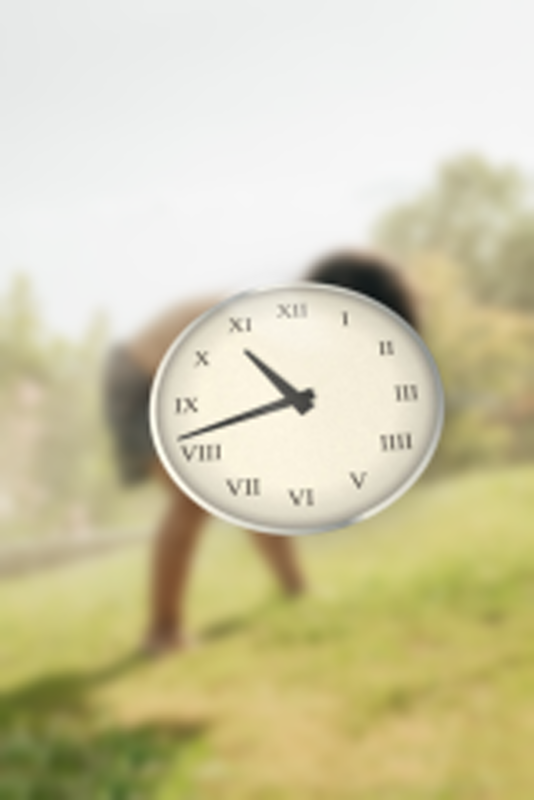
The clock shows 10:42
